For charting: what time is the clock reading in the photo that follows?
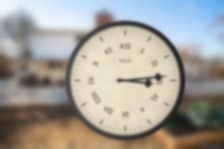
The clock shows 3:14
